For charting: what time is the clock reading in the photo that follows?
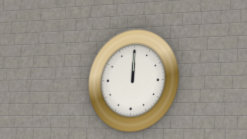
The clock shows 12:00
